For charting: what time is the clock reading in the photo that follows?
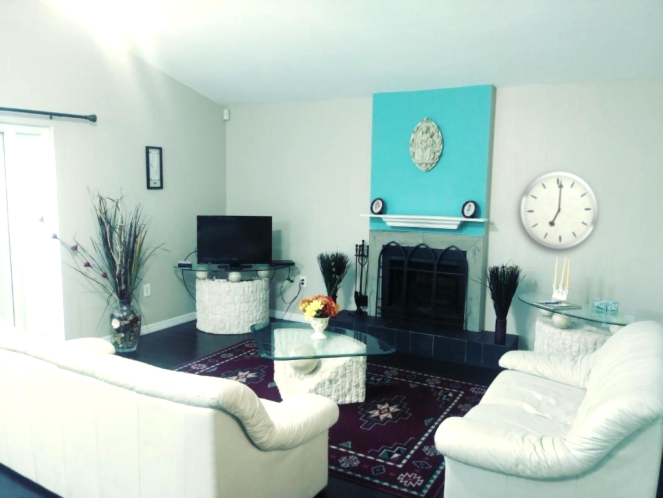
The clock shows 7:01
